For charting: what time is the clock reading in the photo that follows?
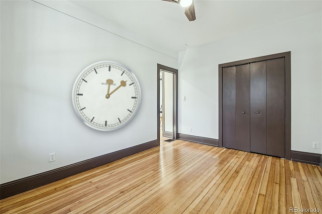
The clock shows 12:08
